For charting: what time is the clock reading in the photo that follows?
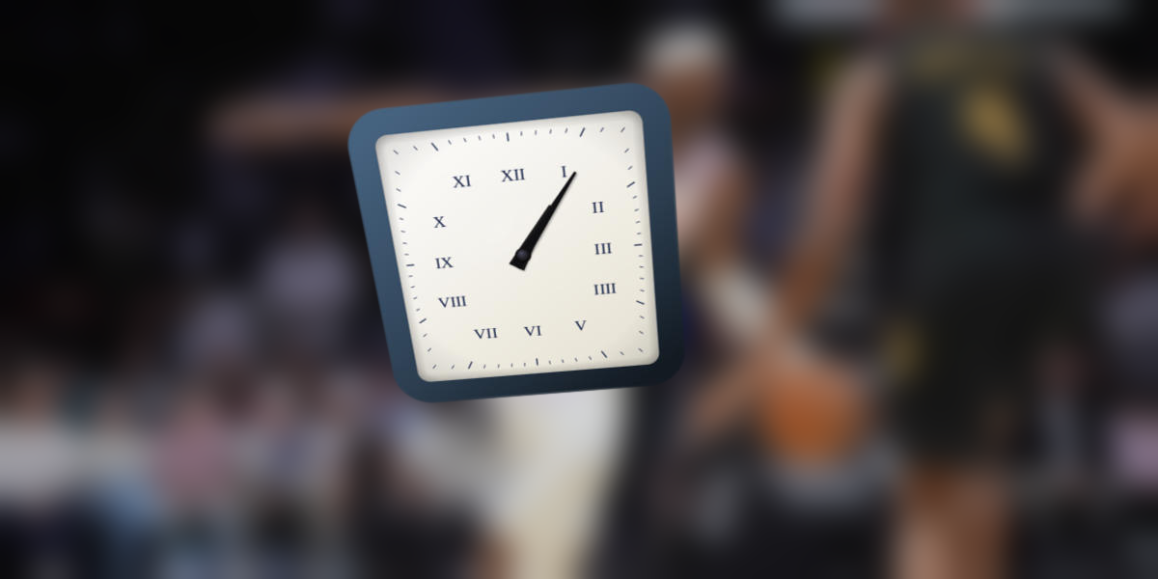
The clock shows 1:06
